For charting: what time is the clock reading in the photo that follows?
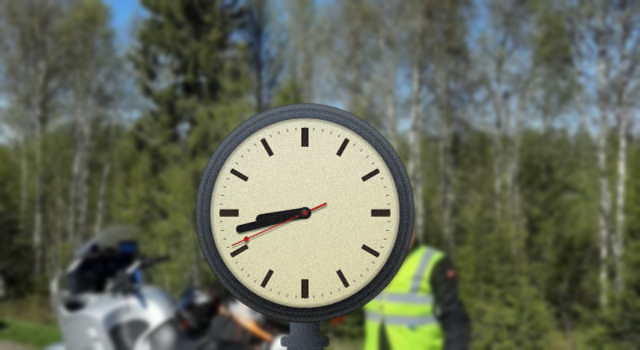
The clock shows 8:42:41
